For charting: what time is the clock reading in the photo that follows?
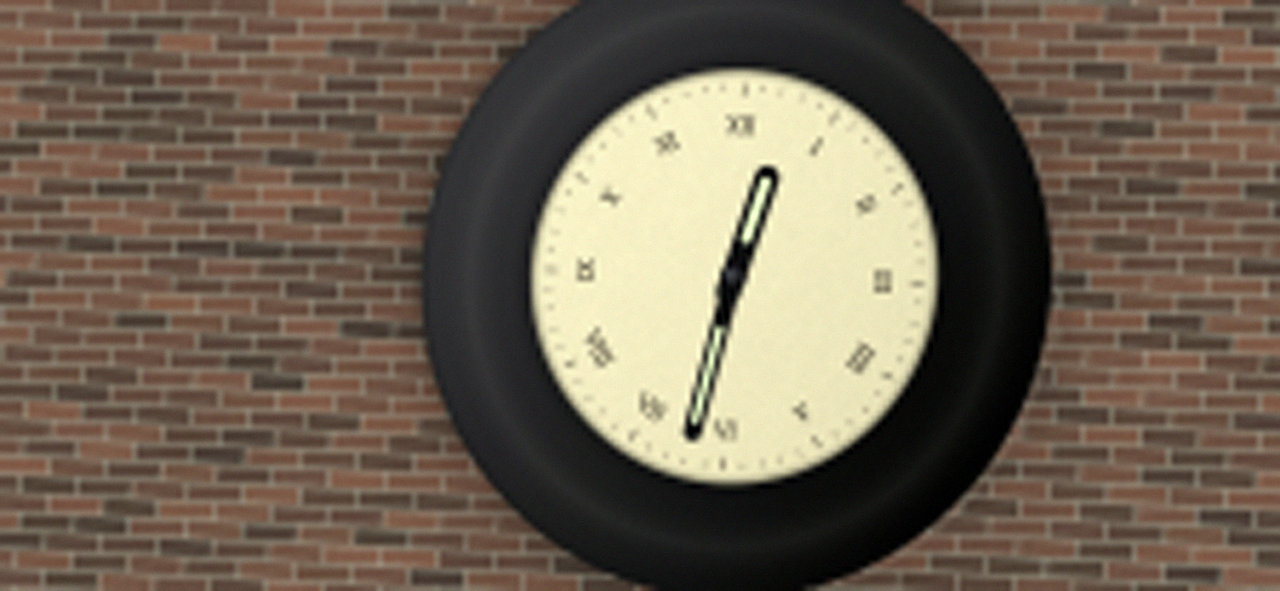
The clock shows 12:32
